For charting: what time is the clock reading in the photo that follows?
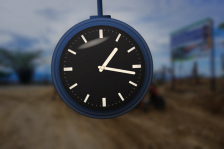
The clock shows 1:17
